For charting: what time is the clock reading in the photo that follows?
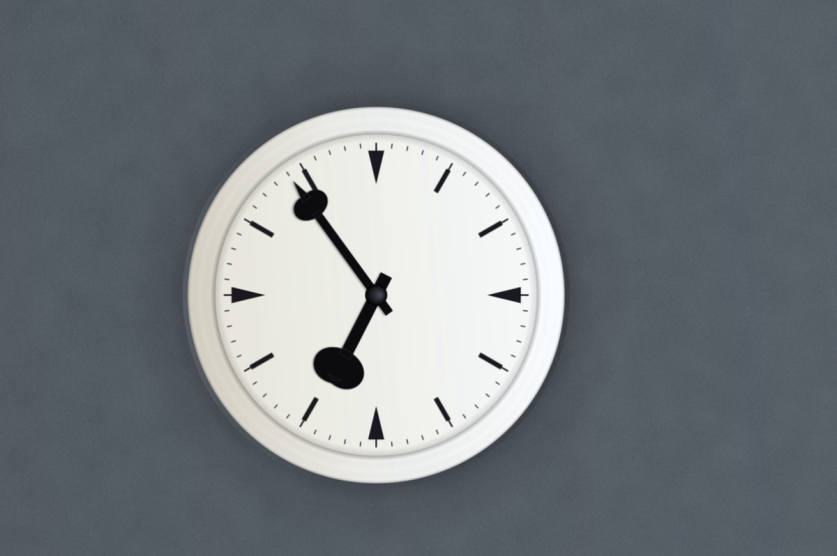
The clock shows 6:54
